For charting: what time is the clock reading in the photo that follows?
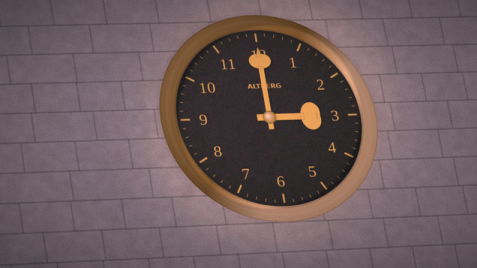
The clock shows 3:00
